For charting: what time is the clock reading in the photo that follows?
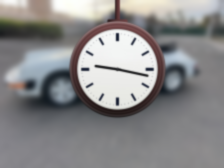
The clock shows 9:17
